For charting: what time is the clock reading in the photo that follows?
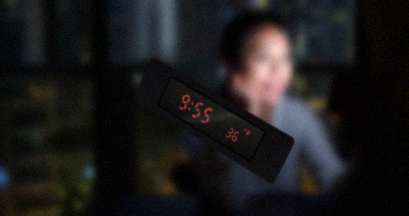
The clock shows 9:55
